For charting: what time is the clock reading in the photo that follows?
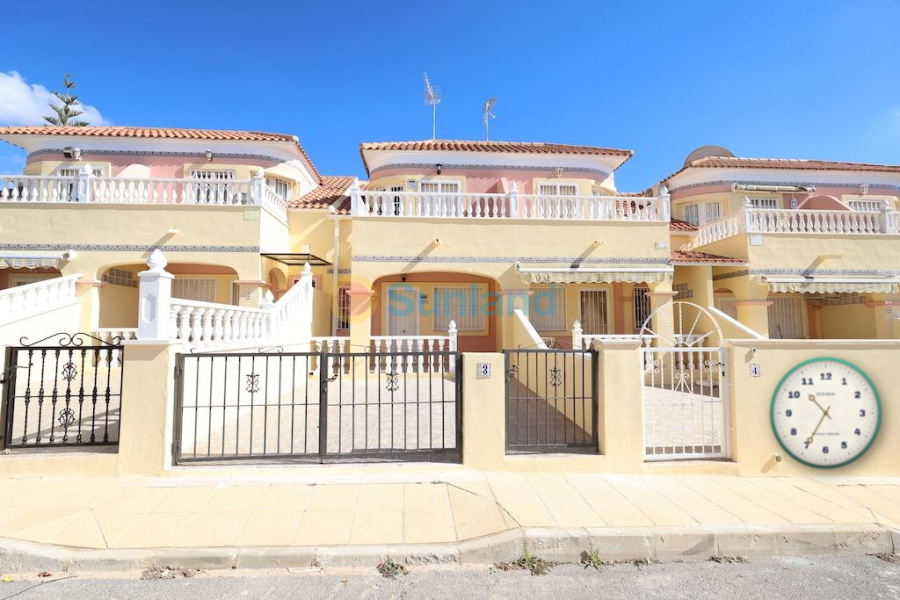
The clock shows 10:35
